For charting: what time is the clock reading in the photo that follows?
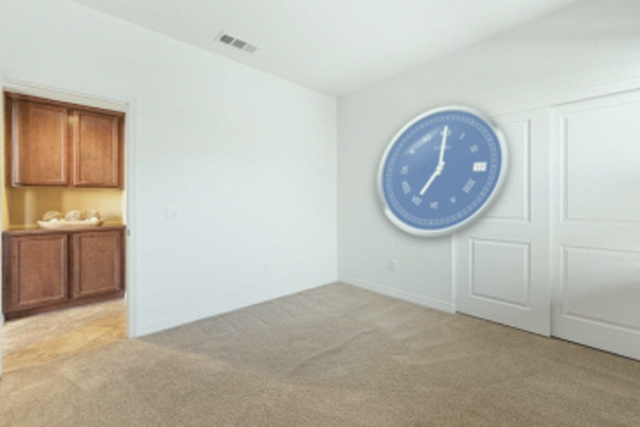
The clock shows 7:00
